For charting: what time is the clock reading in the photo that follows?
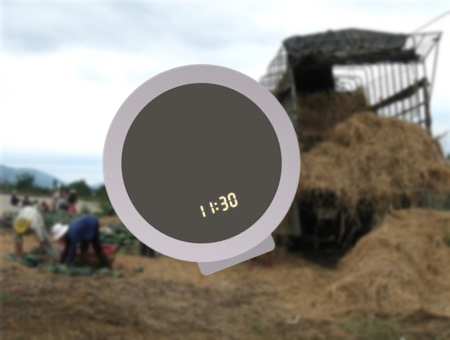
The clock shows 11:30
